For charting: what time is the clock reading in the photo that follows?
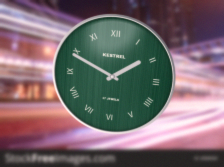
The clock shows 1:49
